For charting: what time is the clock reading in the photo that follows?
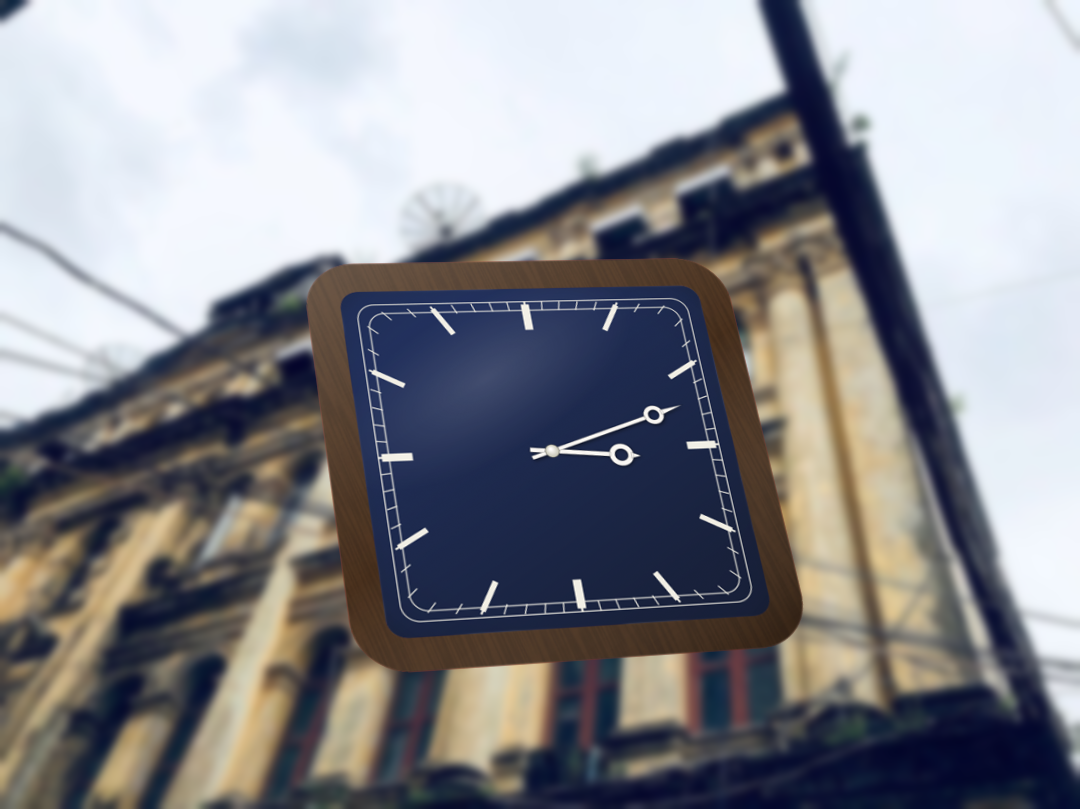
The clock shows 3:12
